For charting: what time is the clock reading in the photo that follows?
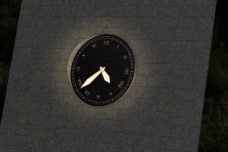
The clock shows 4:38
